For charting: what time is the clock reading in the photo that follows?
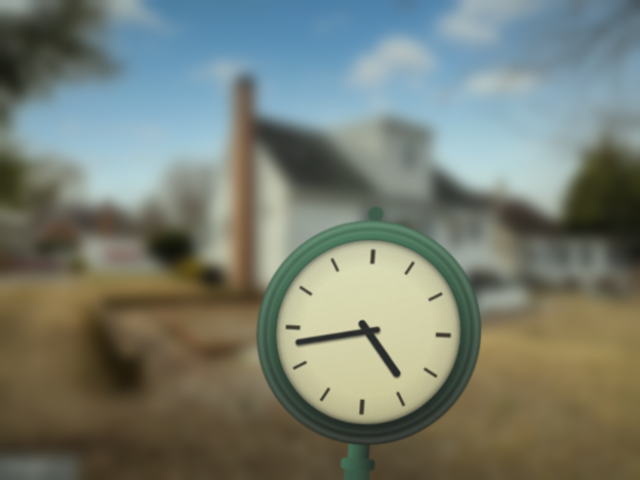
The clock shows 4:43
